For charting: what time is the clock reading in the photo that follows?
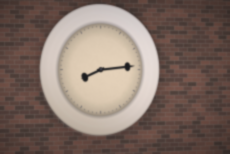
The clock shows 8:14
